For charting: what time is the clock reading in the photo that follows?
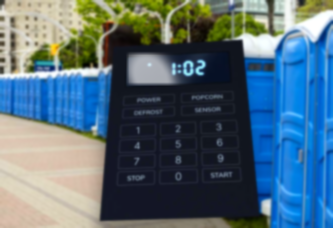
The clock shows 1:02
